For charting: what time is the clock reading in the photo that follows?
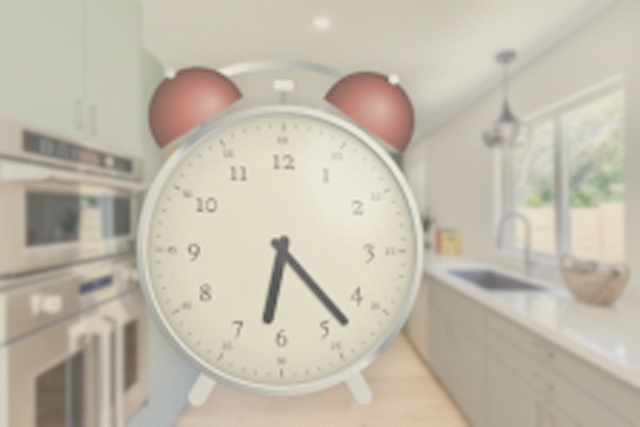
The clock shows 6:23
